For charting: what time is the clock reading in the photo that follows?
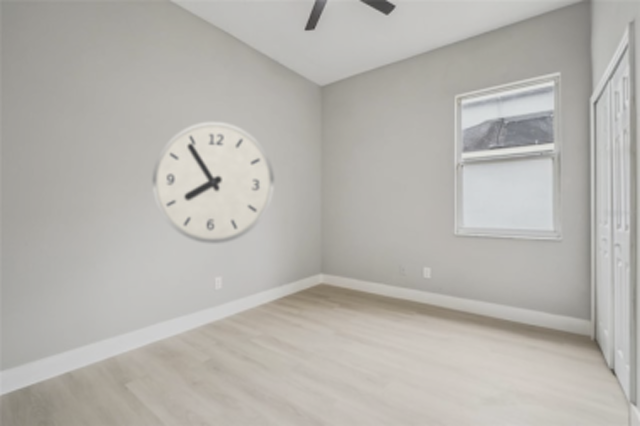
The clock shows 7:54
